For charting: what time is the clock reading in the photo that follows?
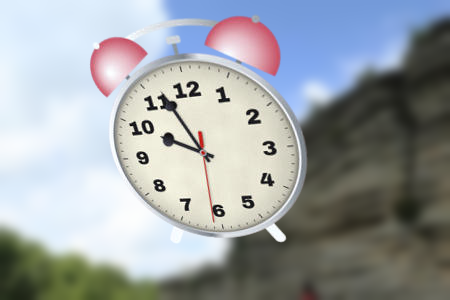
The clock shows 9:56:31
